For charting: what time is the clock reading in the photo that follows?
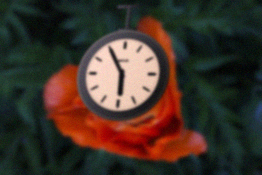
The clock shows 5:55
